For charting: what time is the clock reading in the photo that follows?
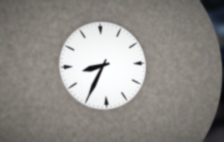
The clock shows 8:35
